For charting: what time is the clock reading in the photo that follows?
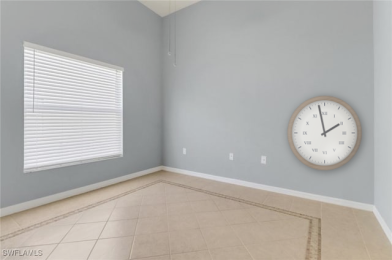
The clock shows 1:58
